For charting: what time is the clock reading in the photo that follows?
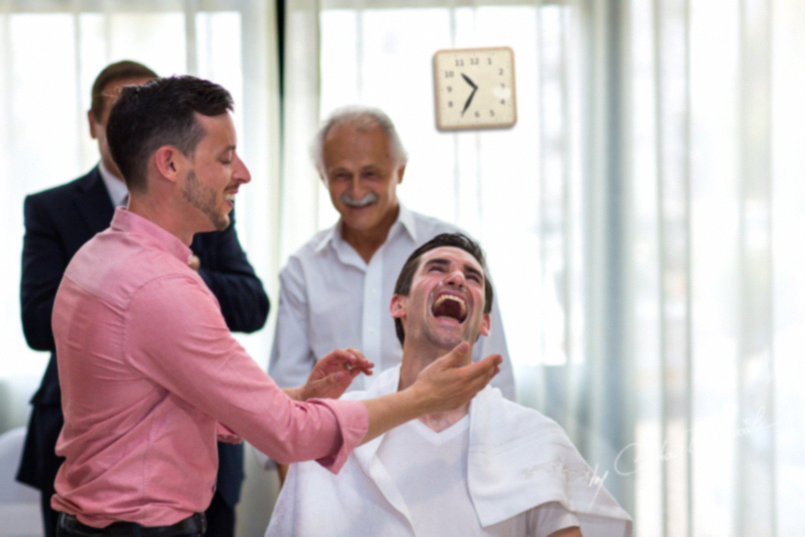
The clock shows 10:35
